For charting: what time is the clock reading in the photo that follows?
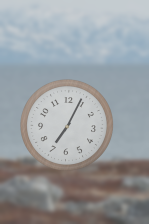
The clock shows 7:04
